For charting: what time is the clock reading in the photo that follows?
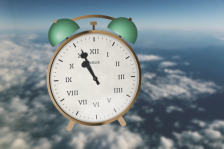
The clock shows 10:56
